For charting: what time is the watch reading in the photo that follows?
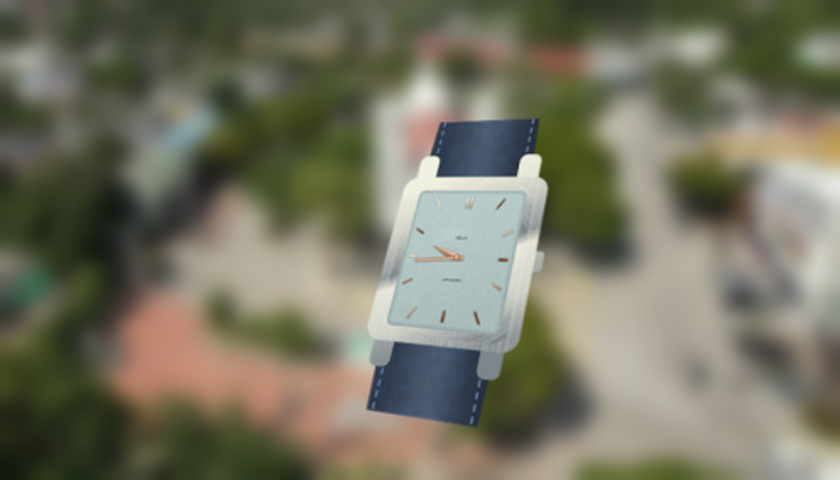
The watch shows 9:44
